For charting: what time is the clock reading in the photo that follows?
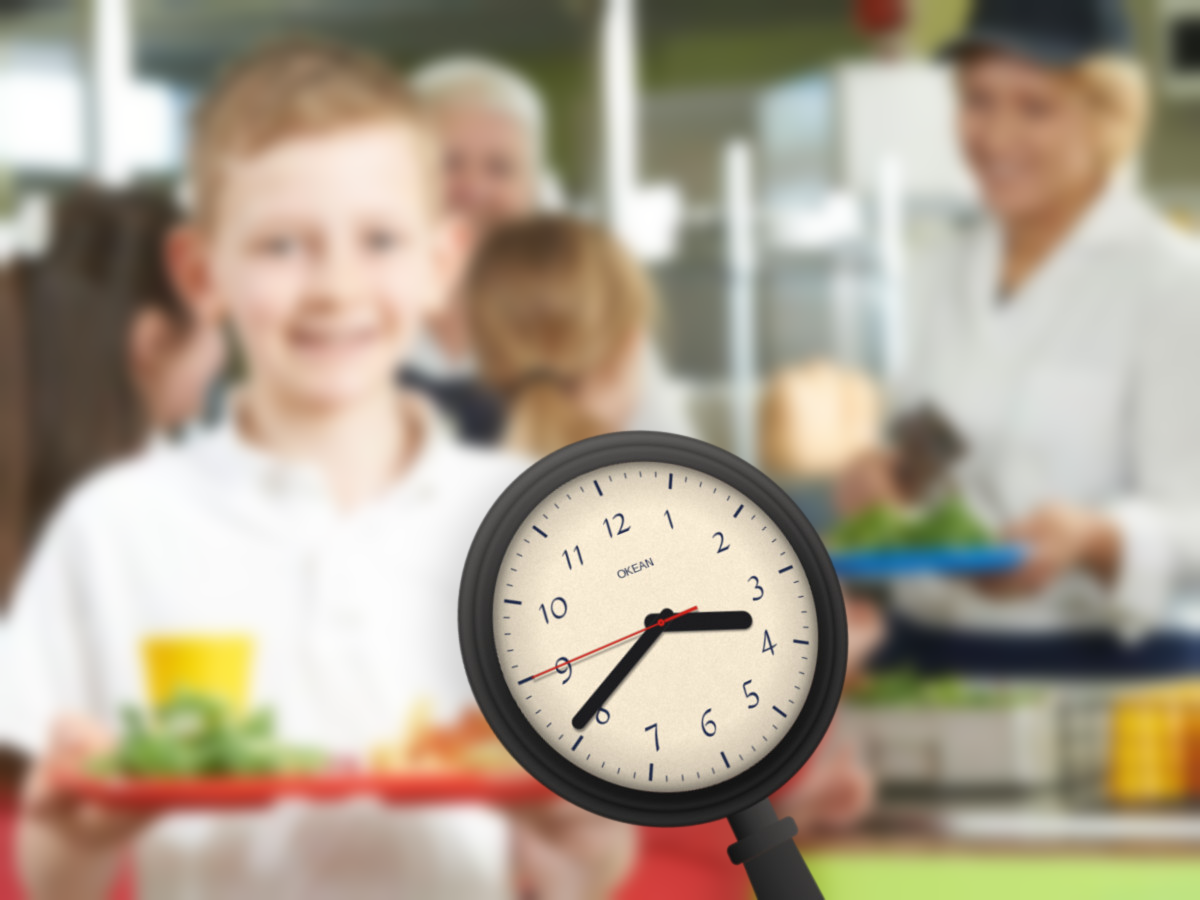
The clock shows 3:40:45
